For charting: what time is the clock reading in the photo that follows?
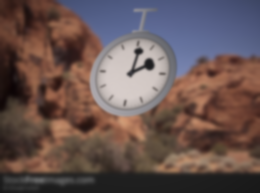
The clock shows 2:01
